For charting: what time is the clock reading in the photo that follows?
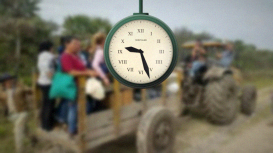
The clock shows 9:27
